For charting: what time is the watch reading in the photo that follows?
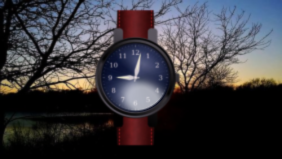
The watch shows 9:02
